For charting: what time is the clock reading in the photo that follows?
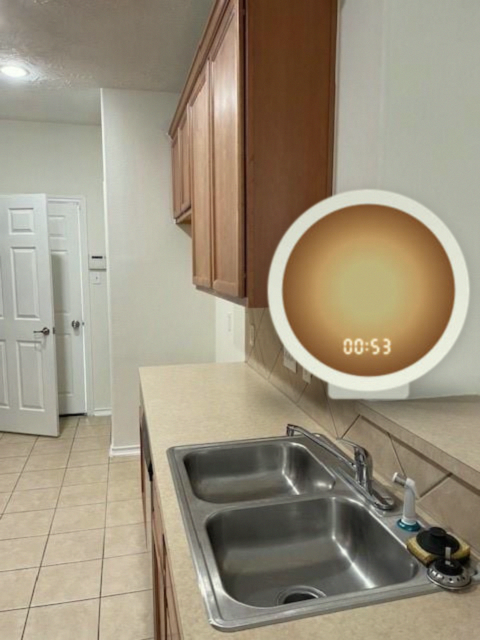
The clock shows 0:53
